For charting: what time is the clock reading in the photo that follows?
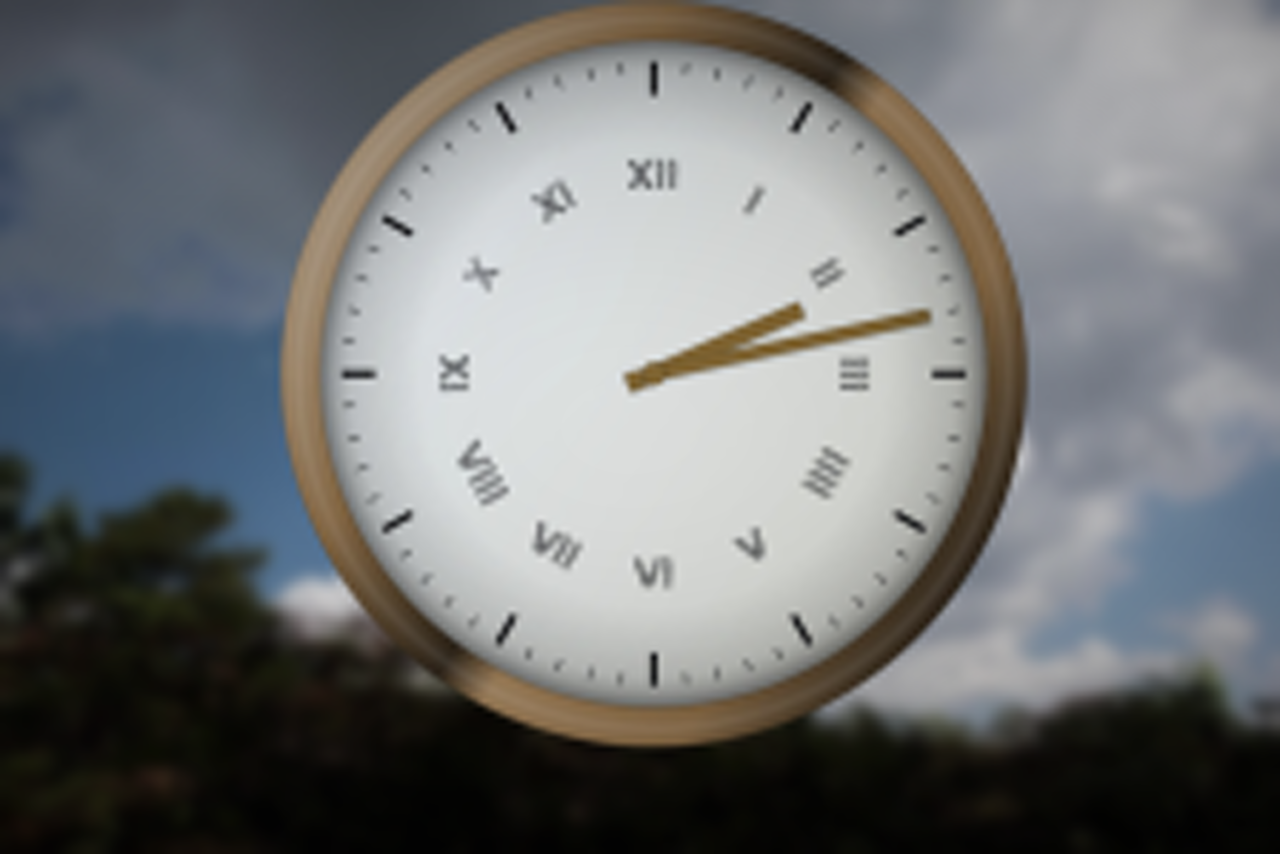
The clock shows 2:13
